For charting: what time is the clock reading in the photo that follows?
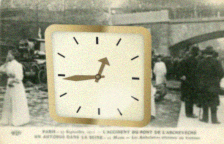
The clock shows 12:44
